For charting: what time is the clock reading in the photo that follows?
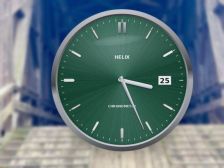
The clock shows 3:26
